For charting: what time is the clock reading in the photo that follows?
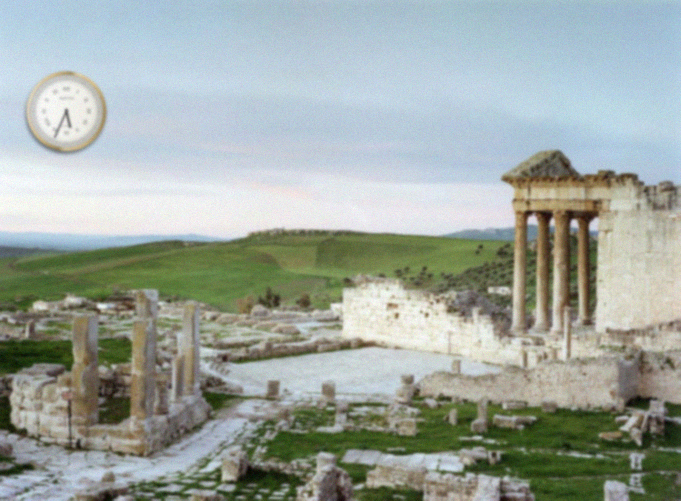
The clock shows 5:34
